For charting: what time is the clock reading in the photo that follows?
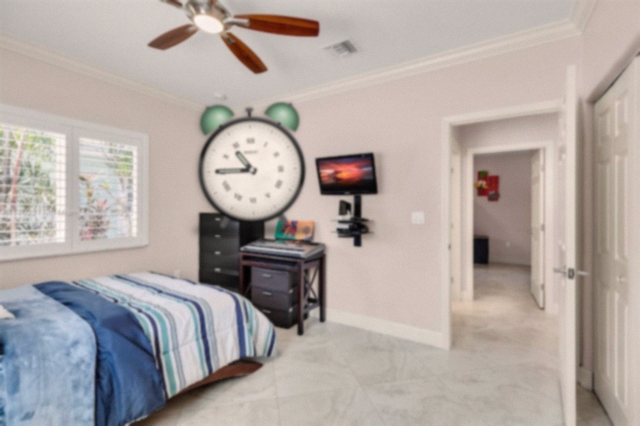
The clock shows 10:45
